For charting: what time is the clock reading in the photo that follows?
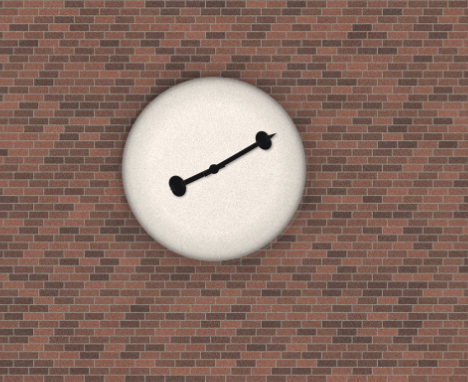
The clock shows 8:10
